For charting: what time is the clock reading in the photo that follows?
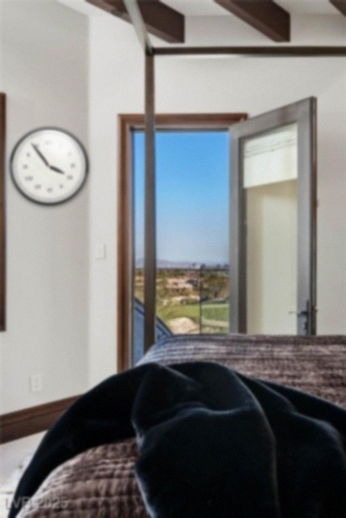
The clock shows 3:54
